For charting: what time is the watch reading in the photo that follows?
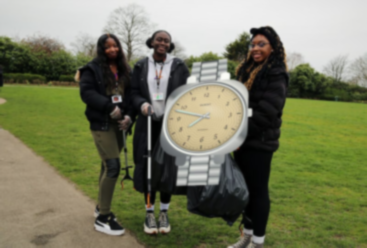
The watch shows 7:48
